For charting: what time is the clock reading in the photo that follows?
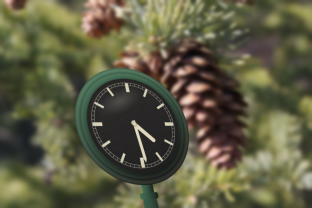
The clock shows 4:29
